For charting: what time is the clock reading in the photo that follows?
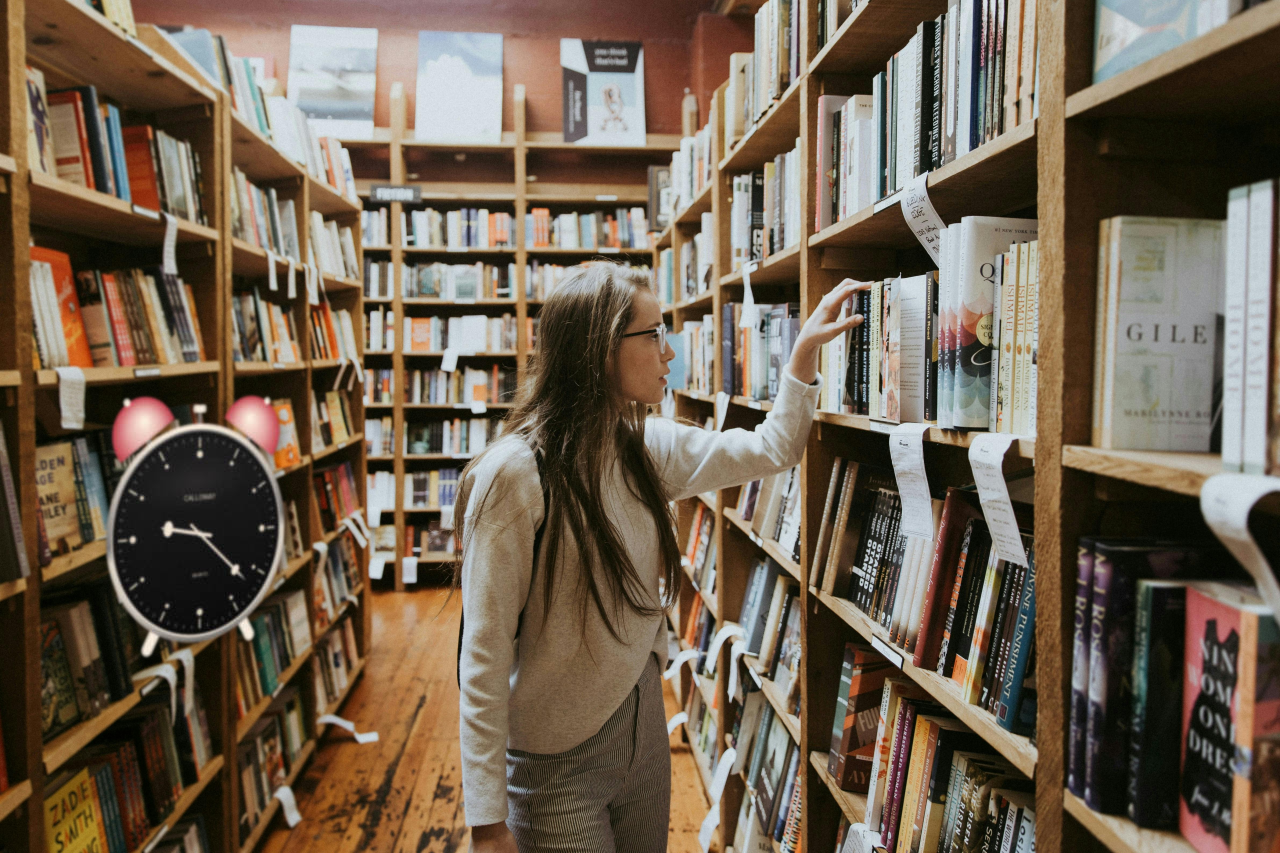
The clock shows 9:22
